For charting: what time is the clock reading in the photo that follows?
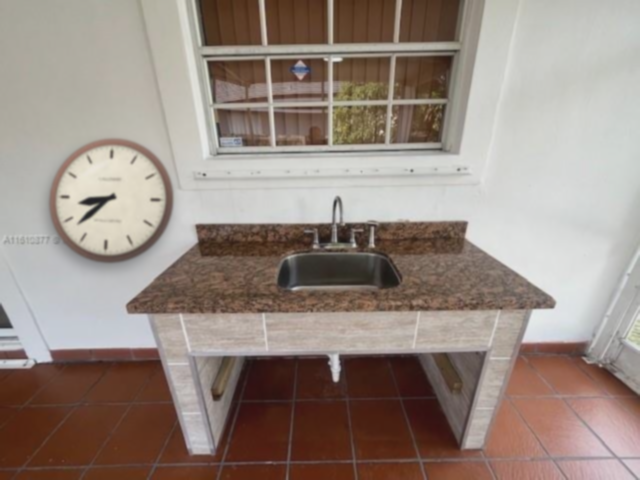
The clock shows 8:38
